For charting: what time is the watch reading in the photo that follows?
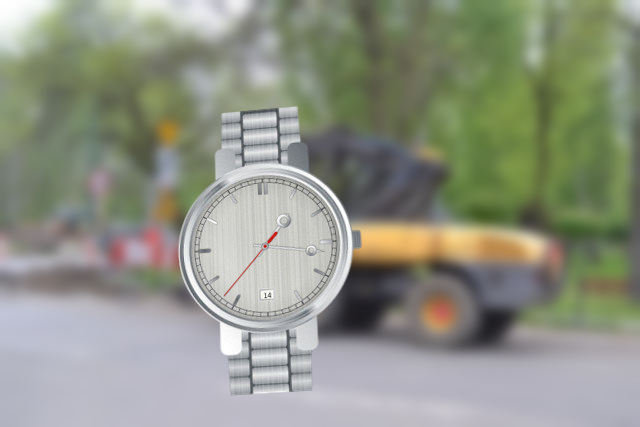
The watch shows 1:16:37
